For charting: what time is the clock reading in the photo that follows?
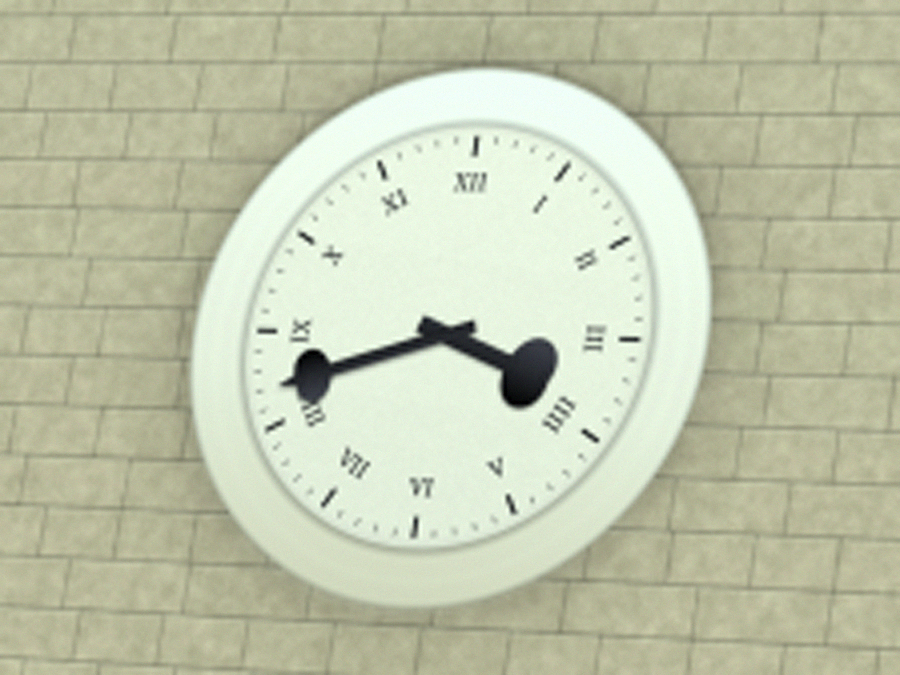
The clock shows 3:42
